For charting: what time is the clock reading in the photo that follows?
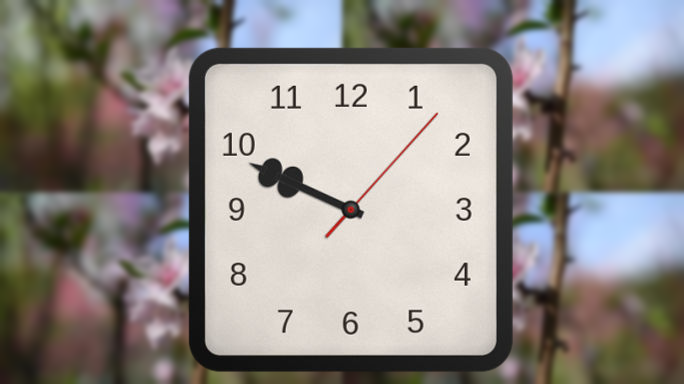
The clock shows 9:49:07
